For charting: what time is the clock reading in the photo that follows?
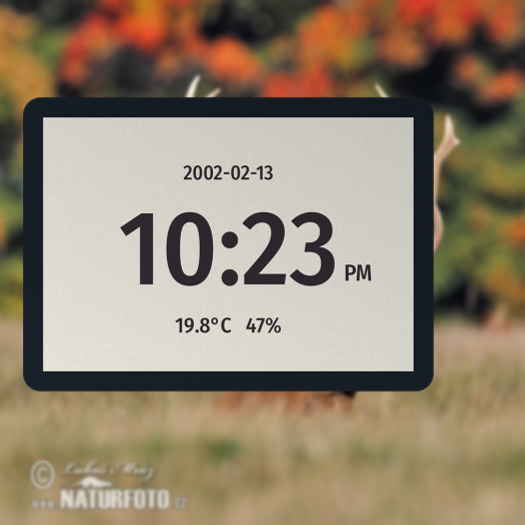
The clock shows 10:23
